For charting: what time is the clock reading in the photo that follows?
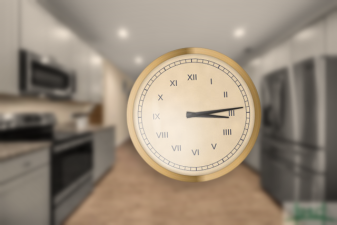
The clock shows 3:14
